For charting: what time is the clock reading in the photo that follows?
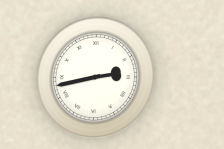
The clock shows 2:43
